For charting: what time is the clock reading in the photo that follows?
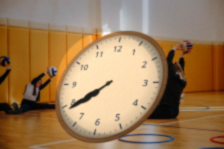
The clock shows 7:39
